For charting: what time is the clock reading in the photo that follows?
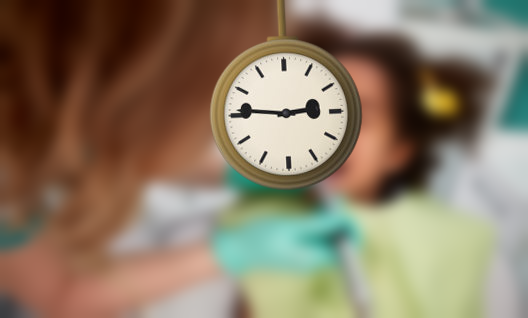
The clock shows 2:46
